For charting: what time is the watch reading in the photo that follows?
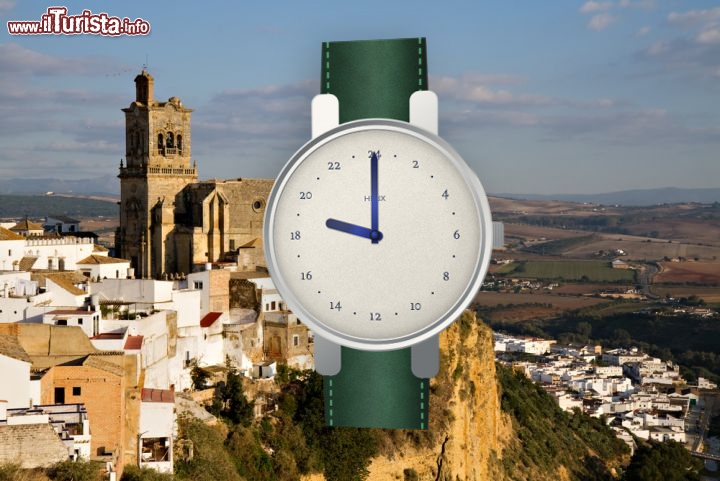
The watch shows 19:00
